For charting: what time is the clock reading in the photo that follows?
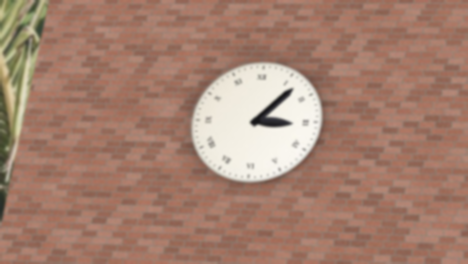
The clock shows 3:07
